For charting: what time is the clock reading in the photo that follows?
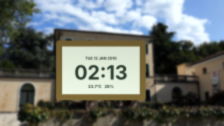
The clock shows 2:13
